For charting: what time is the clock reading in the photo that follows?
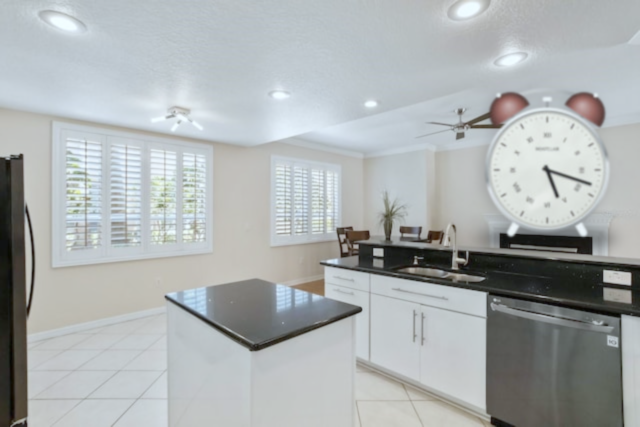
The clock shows 5:18
